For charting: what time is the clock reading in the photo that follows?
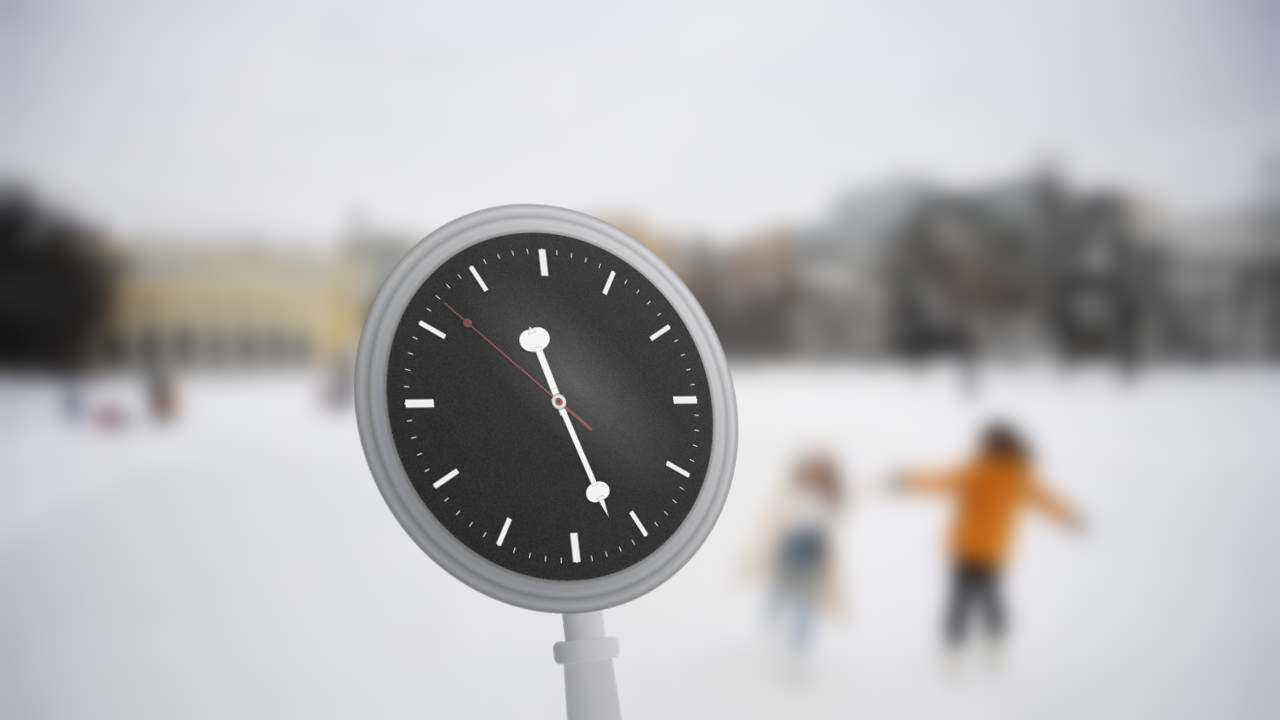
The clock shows 11:26:52
